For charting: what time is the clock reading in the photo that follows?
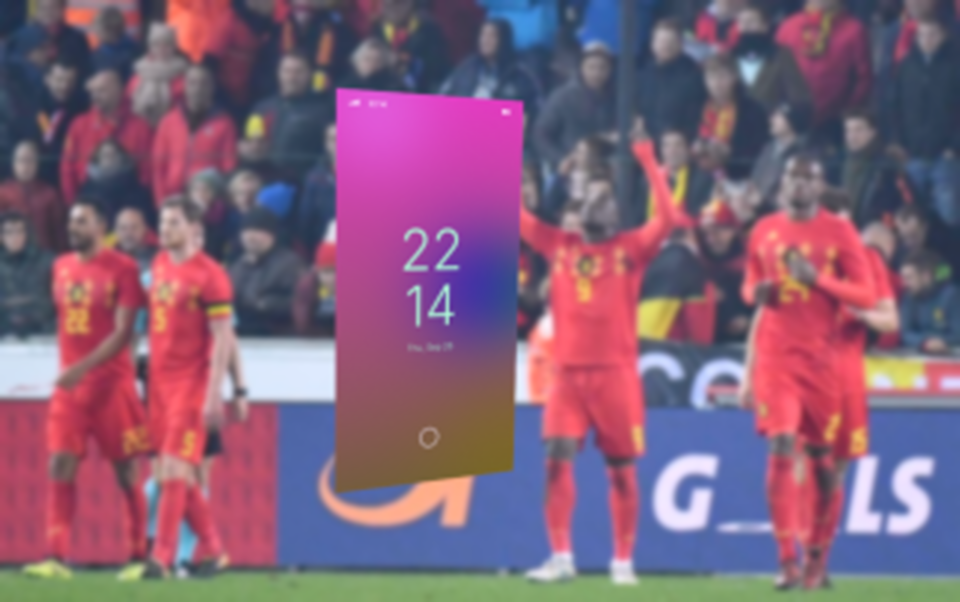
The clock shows 22:14
